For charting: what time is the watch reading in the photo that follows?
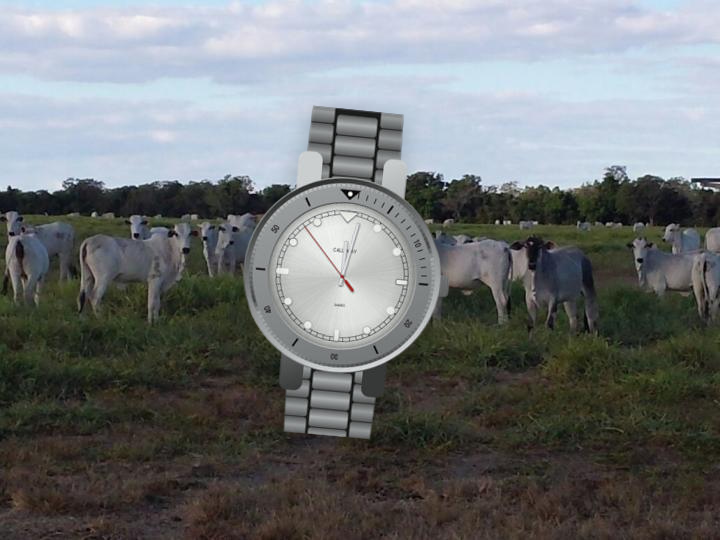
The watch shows 12:01:53
